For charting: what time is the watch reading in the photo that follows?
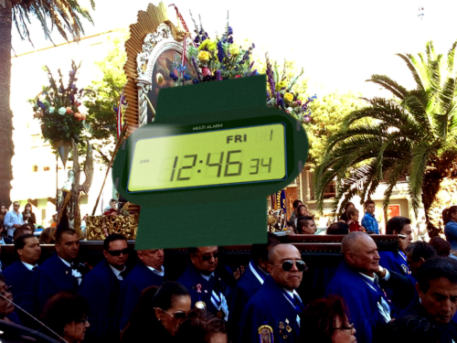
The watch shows 12:46:34
